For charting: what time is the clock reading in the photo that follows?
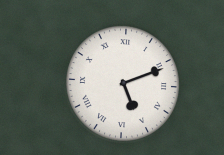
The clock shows 5:11
